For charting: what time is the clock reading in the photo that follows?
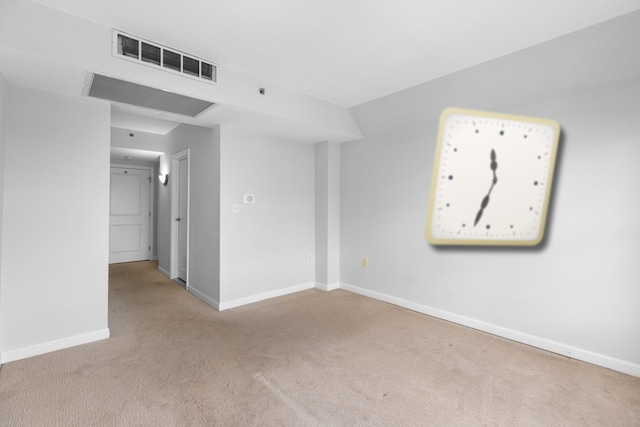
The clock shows 11:33
